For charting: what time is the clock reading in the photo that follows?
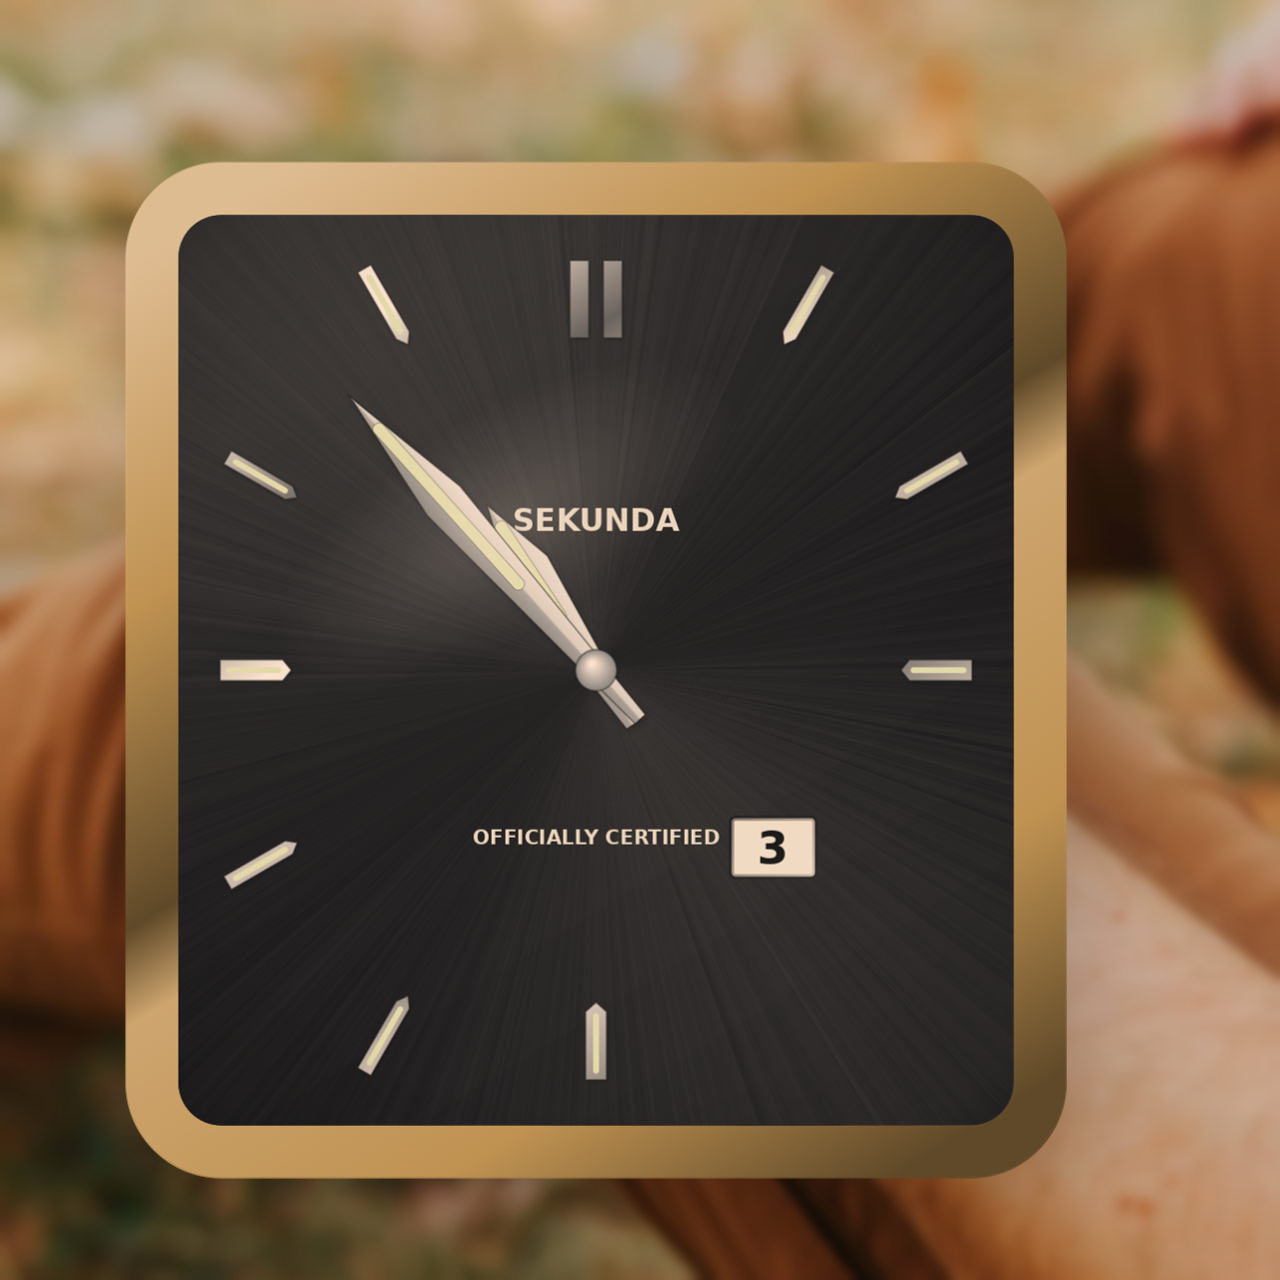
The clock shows 10:53
